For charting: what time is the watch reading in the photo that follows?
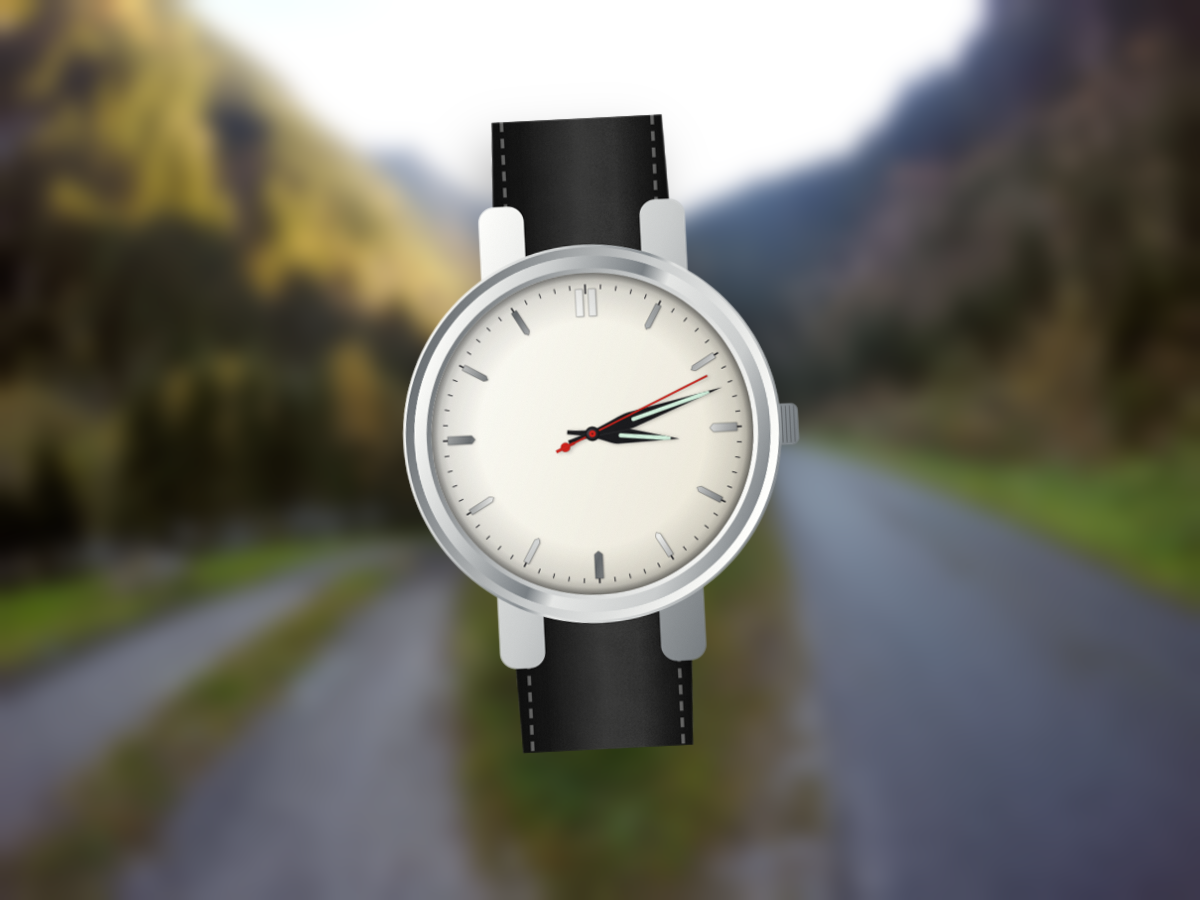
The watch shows 3:12:11
